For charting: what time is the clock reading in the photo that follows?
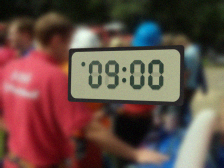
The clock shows 9:00
